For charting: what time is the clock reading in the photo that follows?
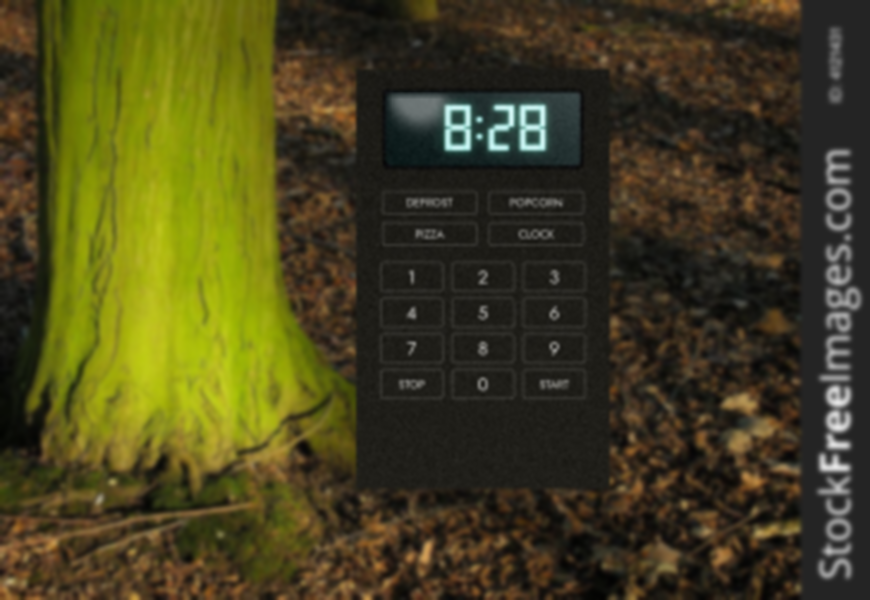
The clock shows 8:28
